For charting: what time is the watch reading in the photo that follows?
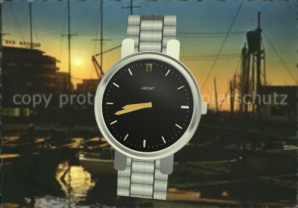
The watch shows 8:42
